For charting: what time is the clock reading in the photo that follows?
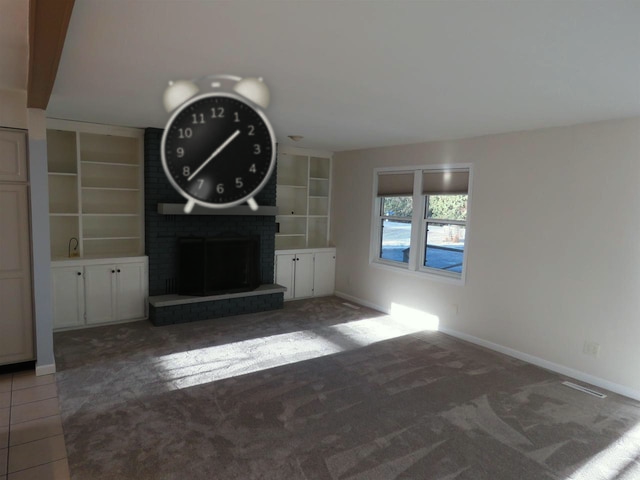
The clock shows 1:38
